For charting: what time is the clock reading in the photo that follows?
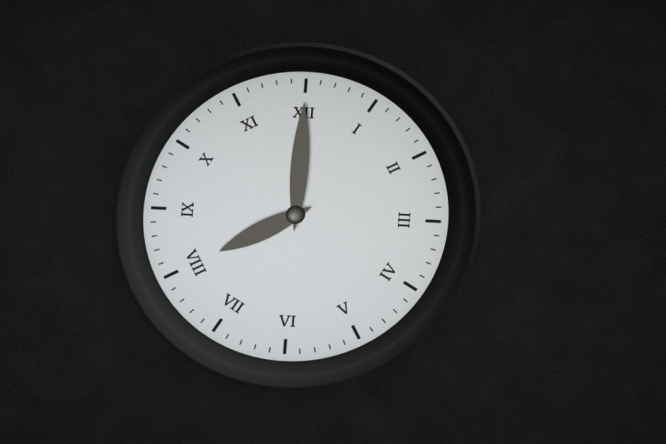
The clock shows 8:00
